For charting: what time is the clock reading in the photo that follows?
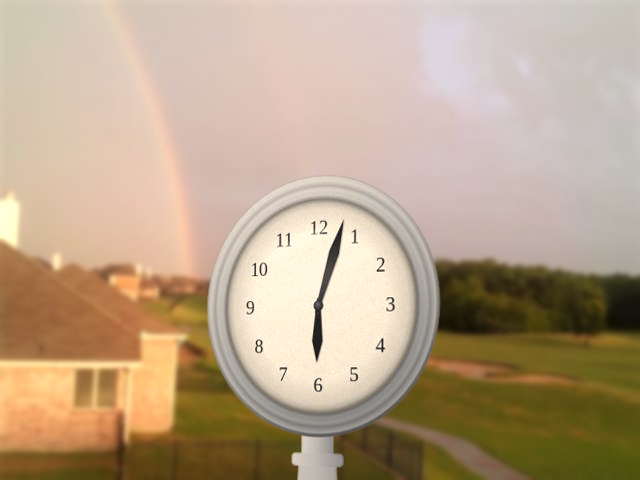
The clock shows 6:03
